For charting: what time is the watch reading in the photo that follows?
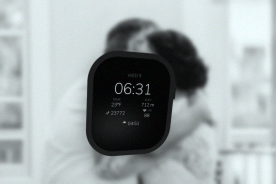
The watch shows 6:31
